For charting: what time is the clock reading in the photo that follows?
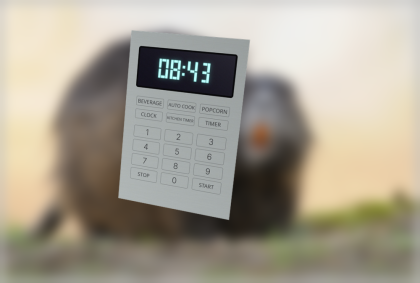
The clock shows 8:43
